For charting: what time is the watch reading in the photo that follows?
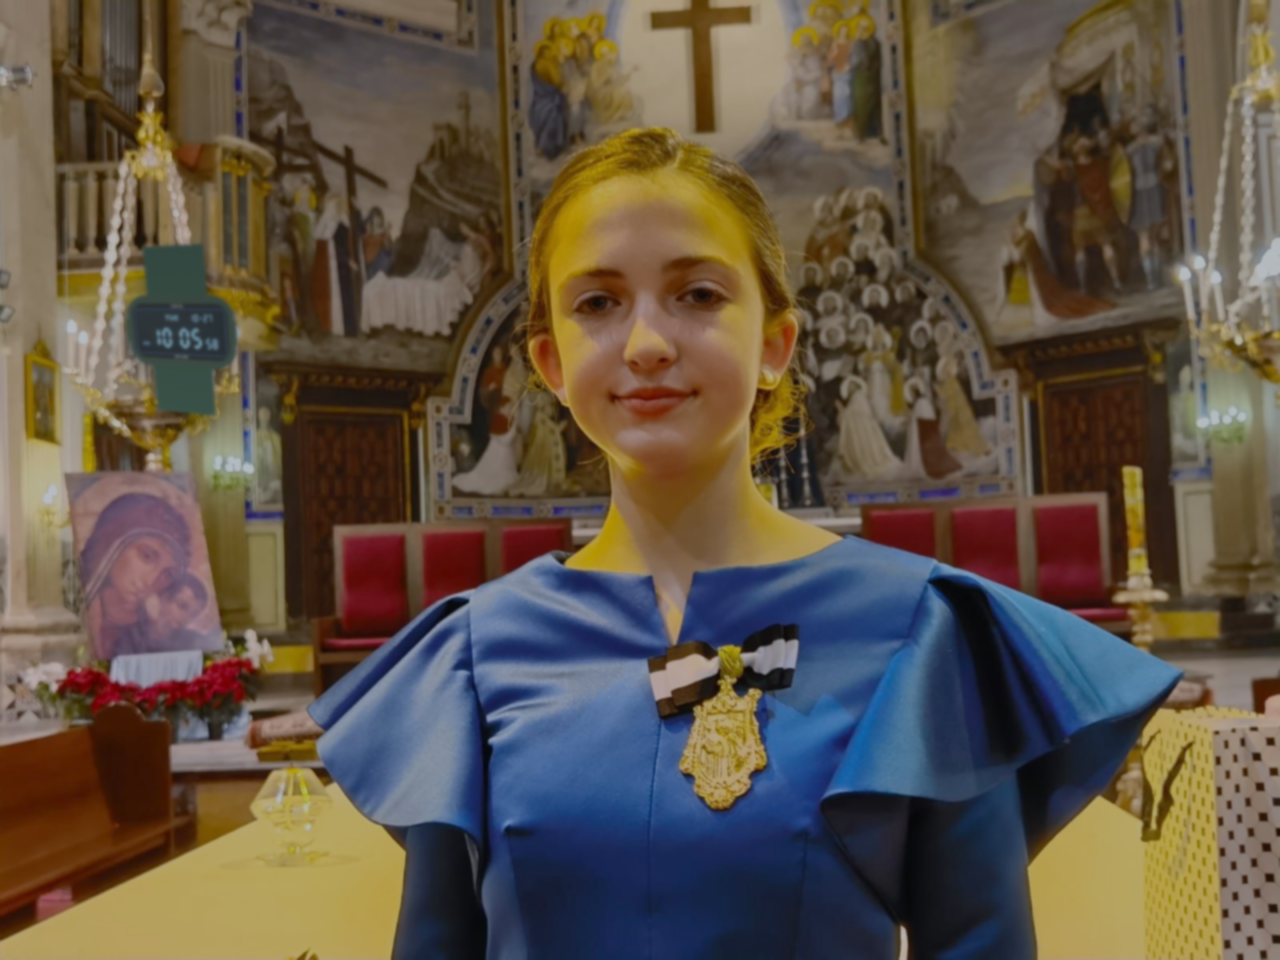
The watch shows 10:05
